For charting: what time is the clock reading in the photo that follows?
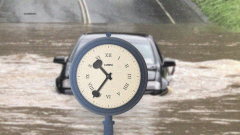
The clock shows 10:36
